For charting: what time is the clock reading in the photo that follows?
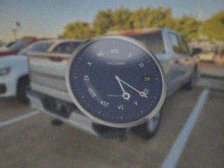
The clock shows 5:21
